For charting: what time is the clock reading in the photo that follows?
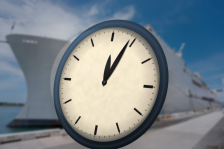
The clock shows 12:04
